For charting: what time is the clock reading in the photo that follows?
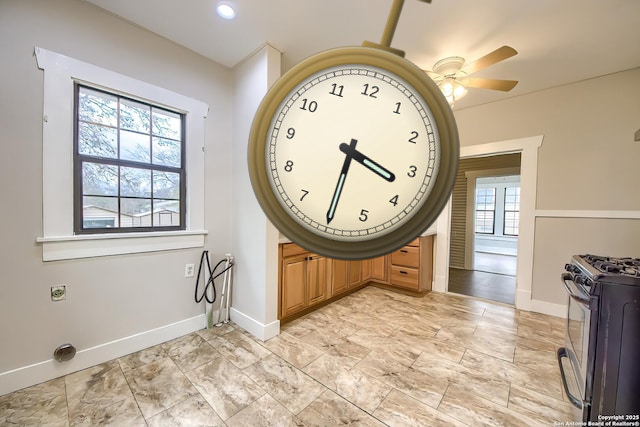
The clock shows 3:30
